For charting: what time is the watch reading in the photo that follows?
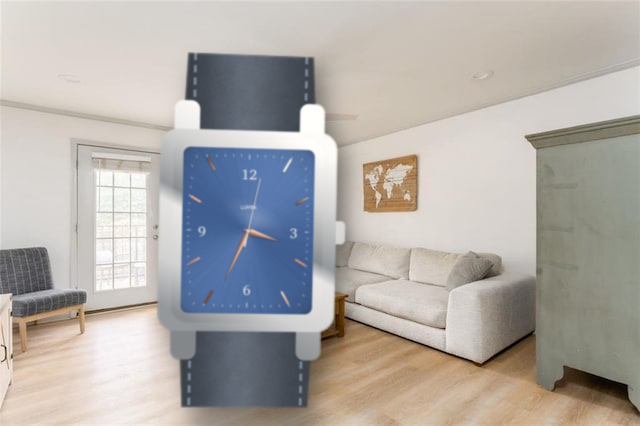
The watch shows 3:34:02
